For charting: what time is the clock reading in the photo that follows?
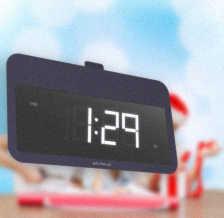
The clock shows 1:29
